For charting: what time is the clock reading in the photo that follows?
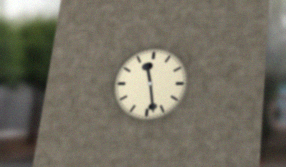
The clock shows 11:28
